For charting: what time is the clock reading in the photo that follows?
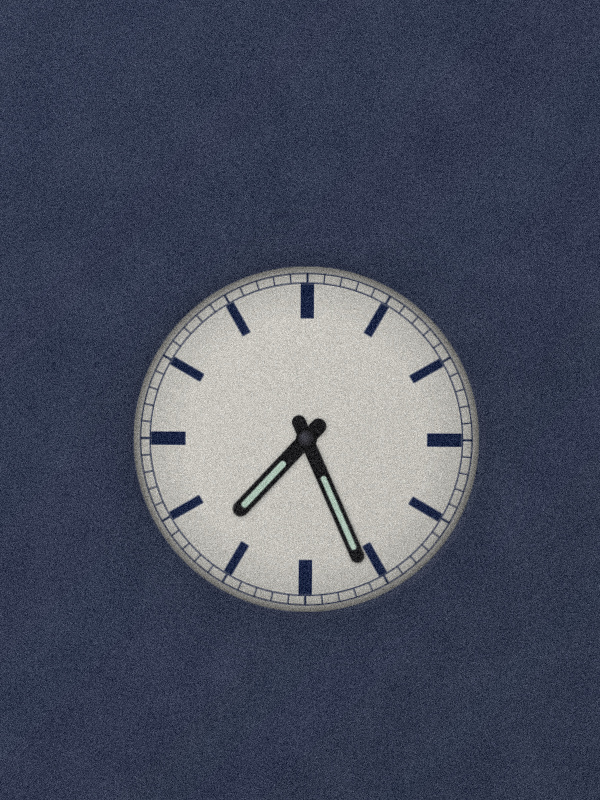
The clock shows 7:26
